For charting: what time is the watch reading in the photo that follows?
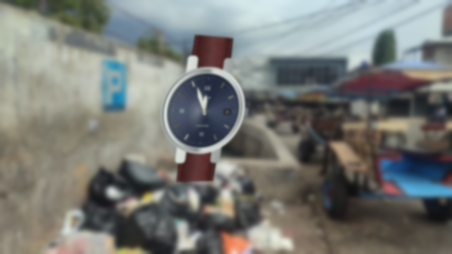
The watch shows 11:56
